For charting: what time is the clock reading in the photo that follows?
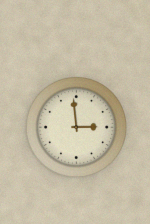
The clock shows 2:59
